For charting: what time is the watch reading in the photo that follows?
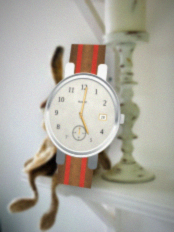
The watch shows 5:01
